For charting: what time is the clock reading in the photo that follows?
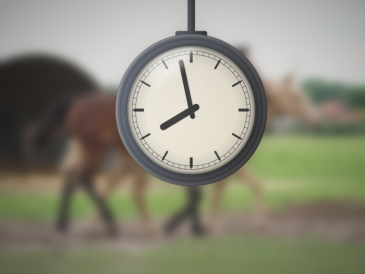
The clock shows 7:58
